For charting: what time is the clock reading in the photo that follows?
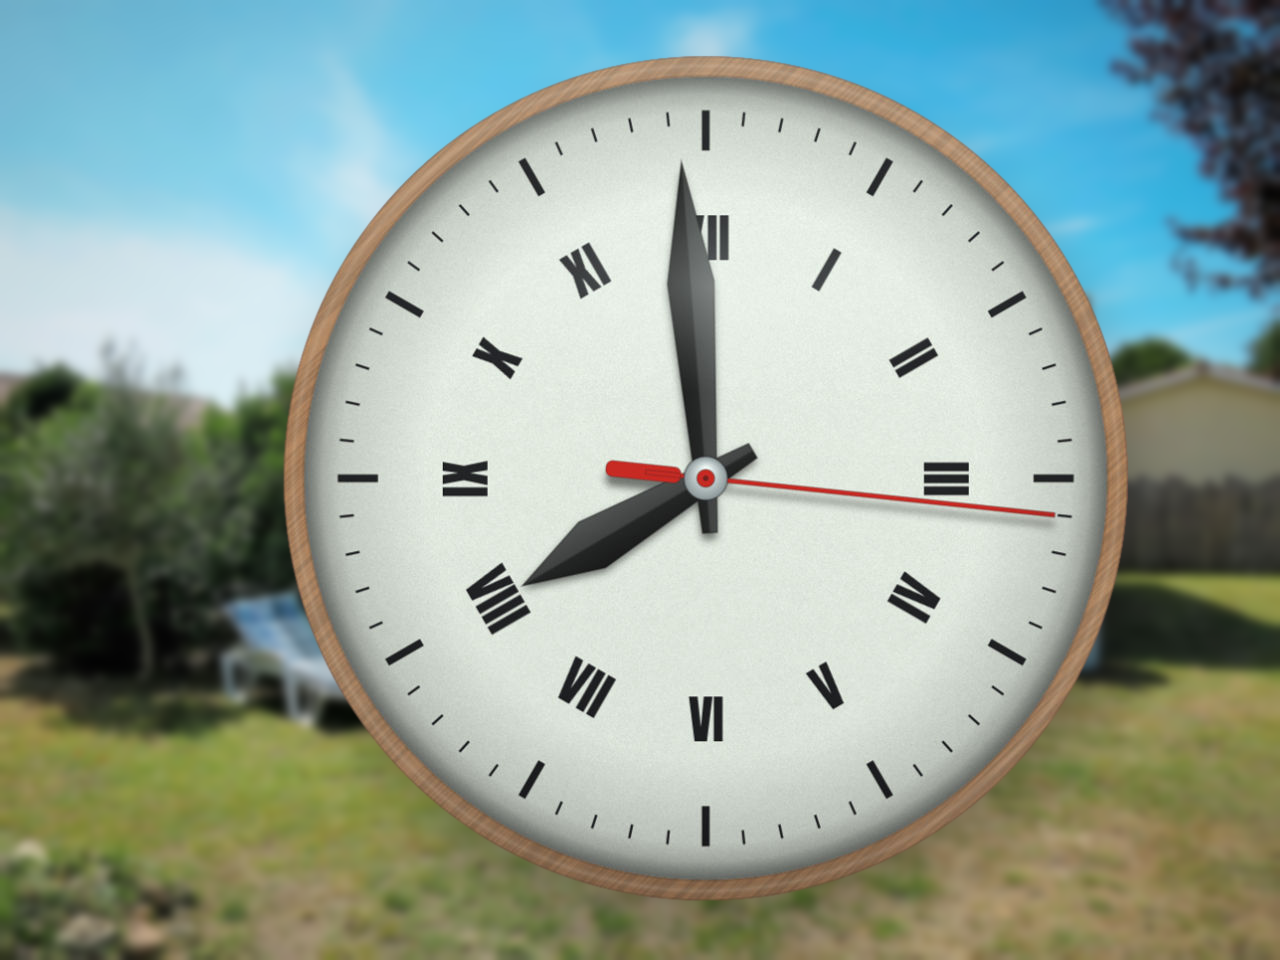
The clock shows 7:59:16
